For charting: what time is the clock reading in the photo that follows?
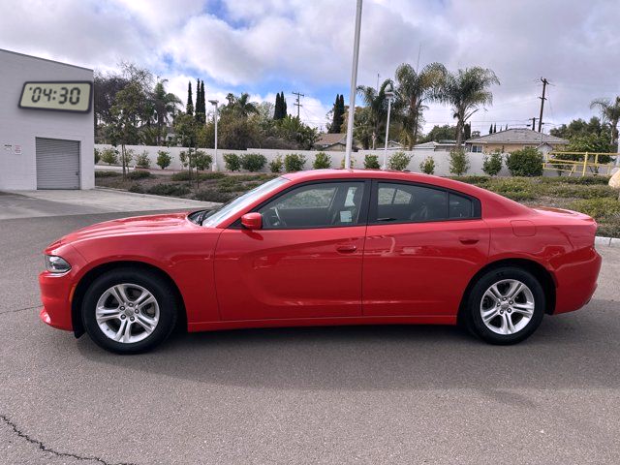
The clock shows 4:30
